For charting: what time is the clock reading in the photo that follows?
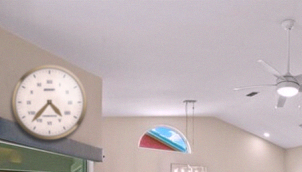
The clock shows 4:37
